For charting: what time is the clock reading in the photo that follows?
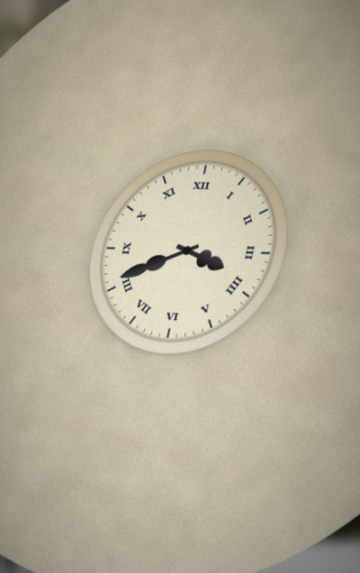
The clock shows 3:41
